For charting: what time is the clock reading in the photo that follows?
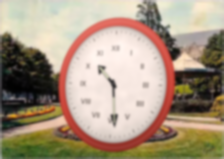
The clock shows 10:29
